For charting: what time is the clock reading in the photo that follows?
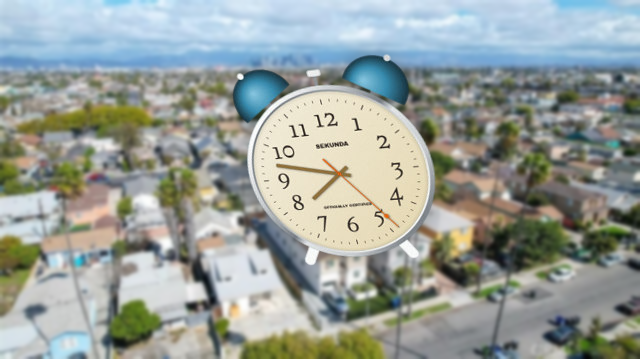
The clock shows 7:47:24
